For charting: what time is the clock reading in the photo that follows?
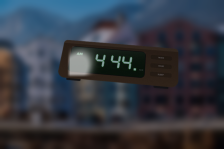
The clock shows 4:44
